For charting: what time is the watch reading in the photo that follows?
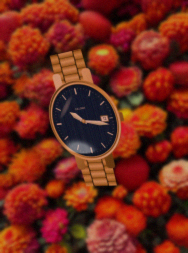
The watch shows 10:17
